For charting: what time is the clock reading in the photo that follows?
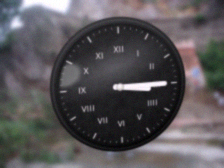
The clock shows 3:15
